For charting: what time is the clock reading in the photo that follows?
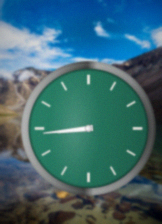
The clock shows 8:44
